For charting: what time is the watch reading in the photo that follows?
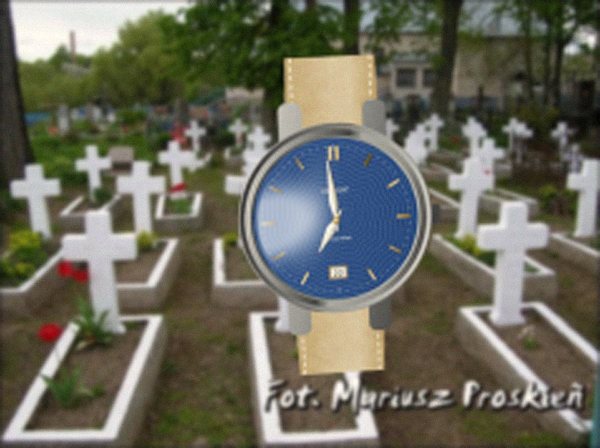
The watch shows 6:59
